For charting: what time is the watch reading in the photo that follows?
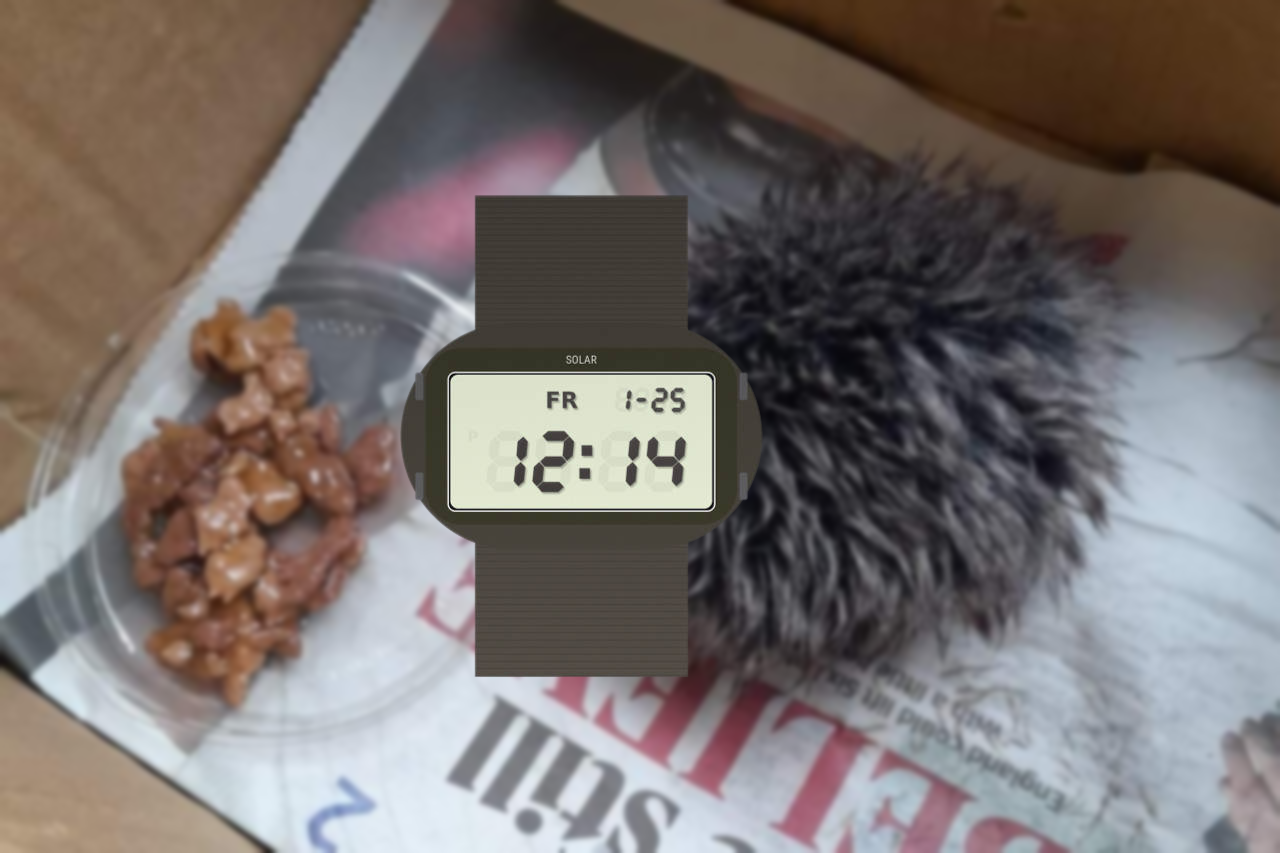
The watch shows 12:14
